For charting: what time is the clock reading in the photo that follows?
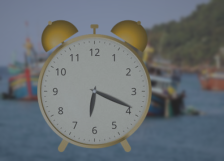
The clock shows 6:19
